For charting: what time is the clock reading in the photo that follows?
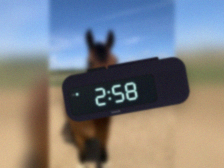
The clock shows 2:58
